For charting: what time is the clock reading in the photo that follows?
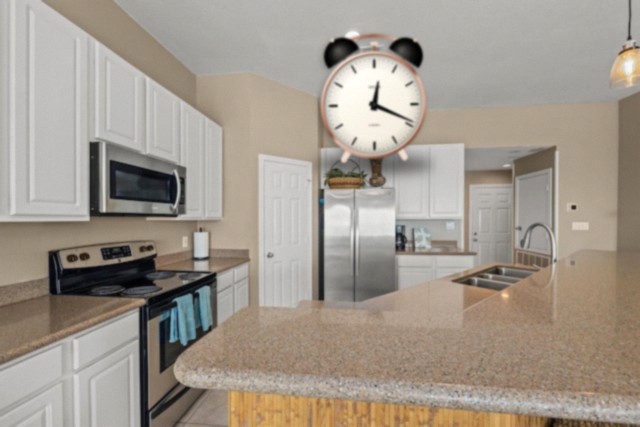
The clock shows 12:19
